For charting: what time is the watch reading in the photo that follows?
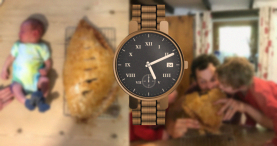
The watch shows 5:11
